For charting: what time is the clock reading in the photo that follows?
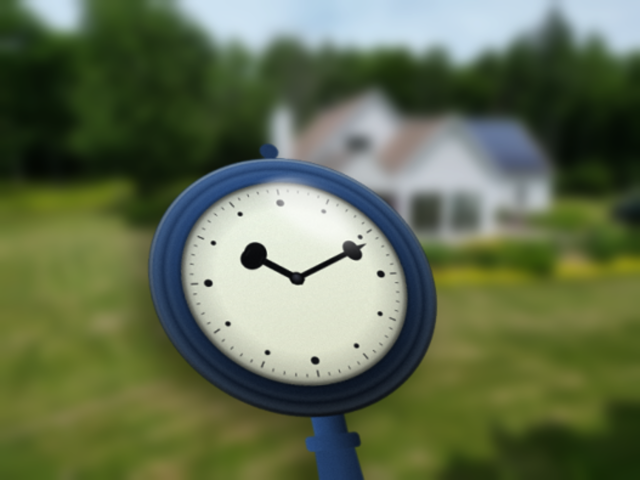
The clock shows 10:11
